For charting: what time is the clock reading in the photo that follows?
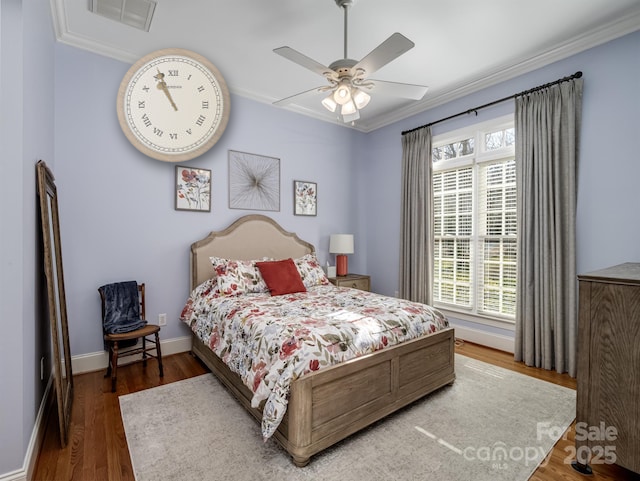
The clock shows 10:56
